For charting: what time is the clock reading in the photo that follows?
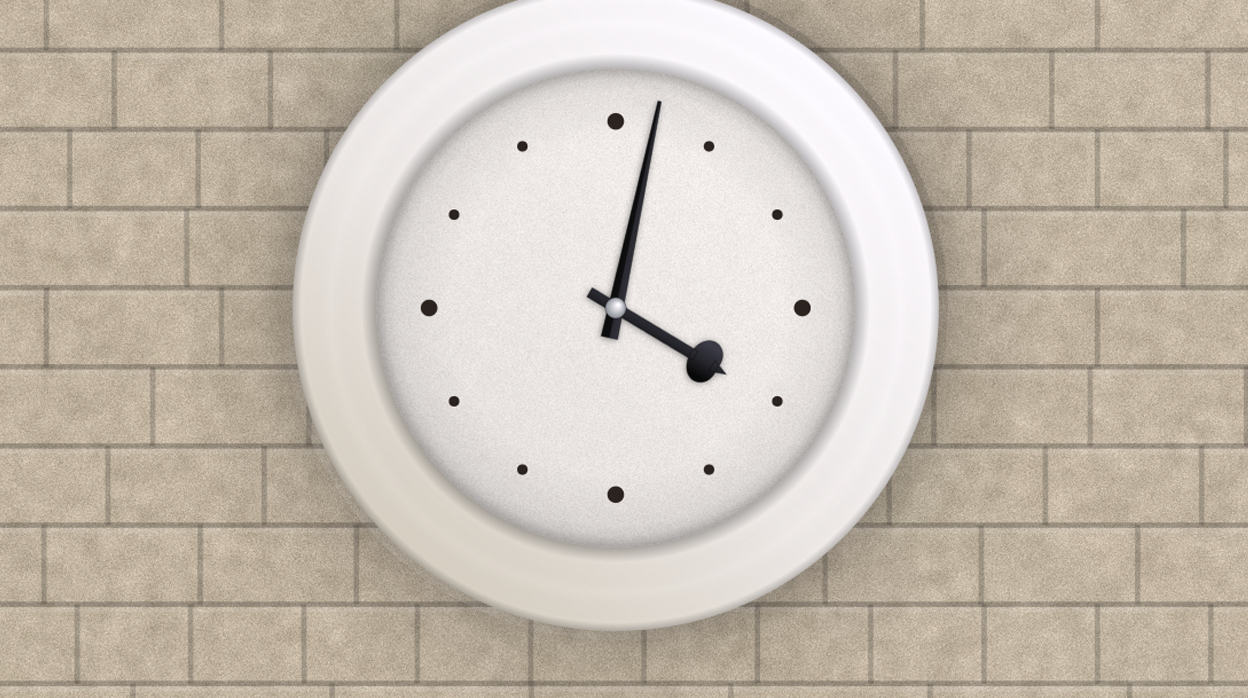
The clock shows 4:02
